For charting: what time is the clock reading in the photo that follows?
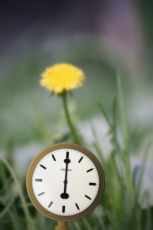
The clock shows 6:00
